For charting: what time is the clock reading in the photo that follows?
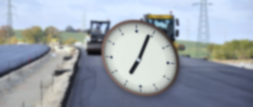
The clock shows 7:04
